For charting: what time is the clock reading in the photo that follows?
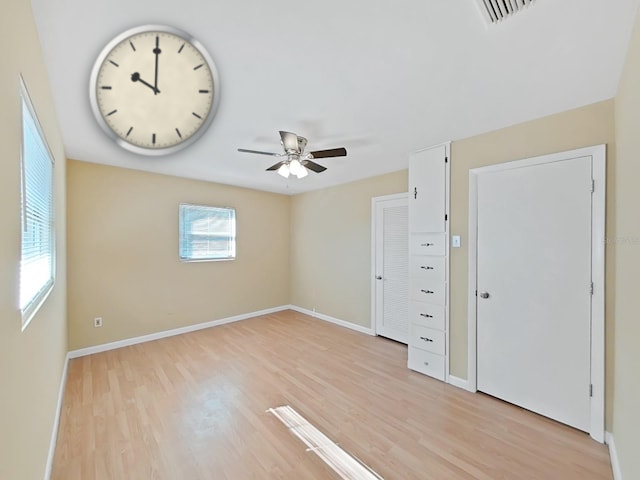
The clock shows 10:00
